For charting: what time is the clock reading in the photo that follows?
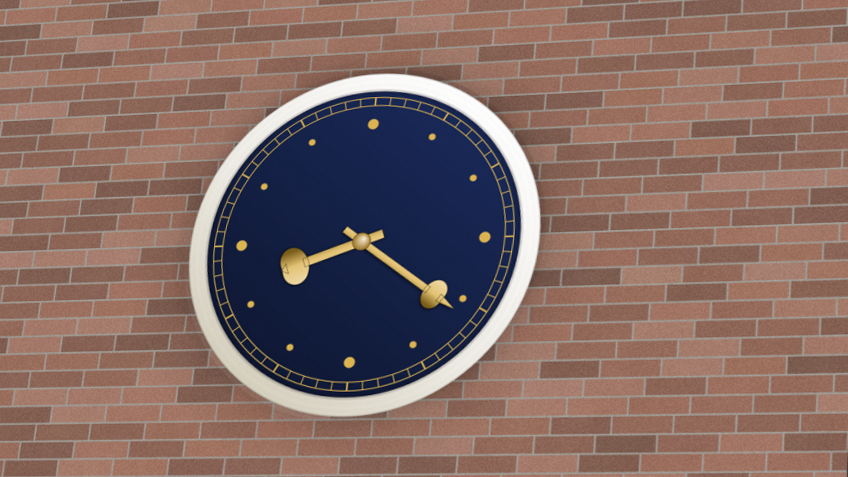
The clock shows 8:21
